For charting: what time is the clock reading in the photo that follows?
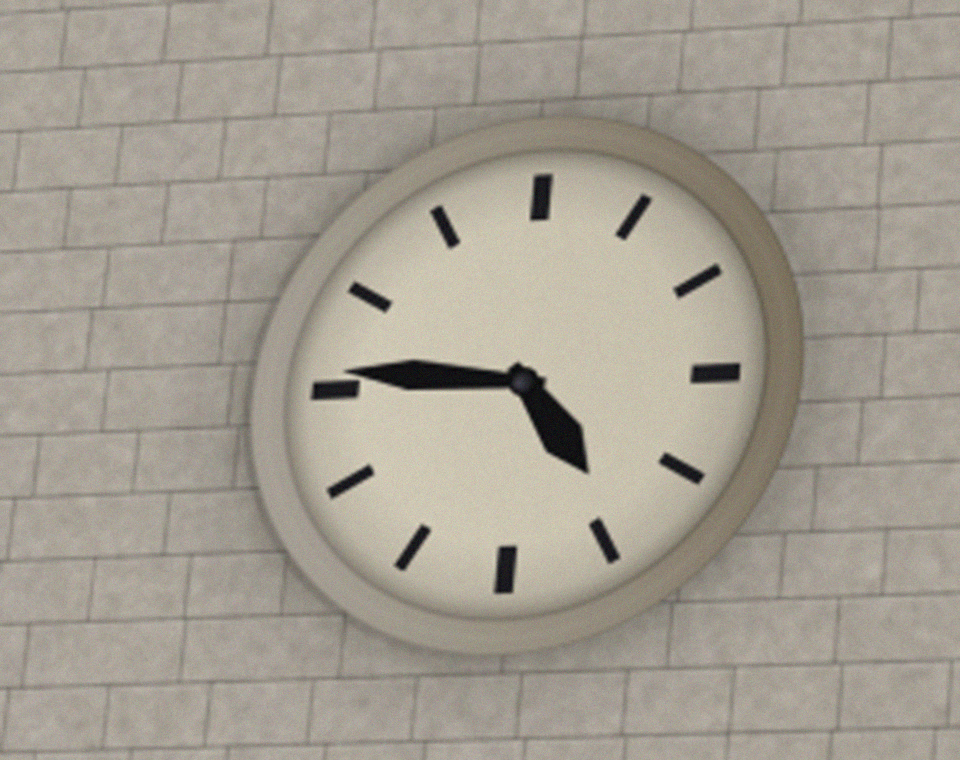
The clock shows 4:46
